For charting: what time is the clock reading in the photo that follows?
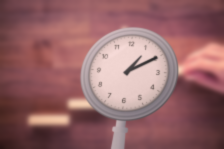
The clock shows 1:10
